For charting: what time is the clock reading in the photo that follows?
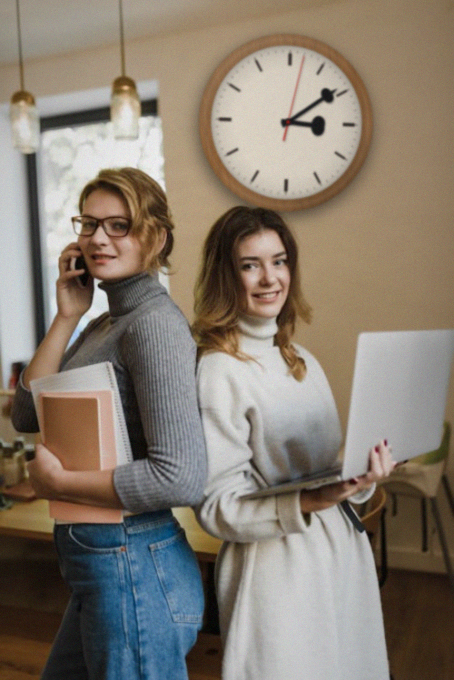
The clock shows 3:09:02
